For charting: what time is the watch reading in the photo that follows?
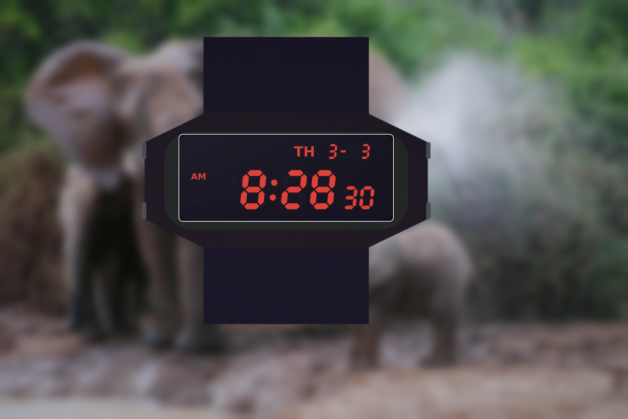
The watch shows 8:28:30
